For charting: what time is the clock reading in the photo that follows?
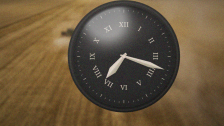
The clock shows 7:18
